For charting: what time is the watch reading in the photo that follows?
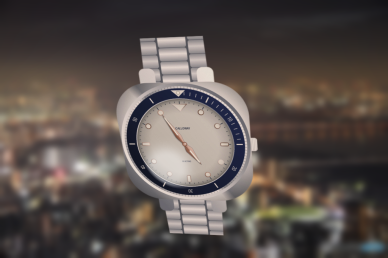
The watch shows 4:55
